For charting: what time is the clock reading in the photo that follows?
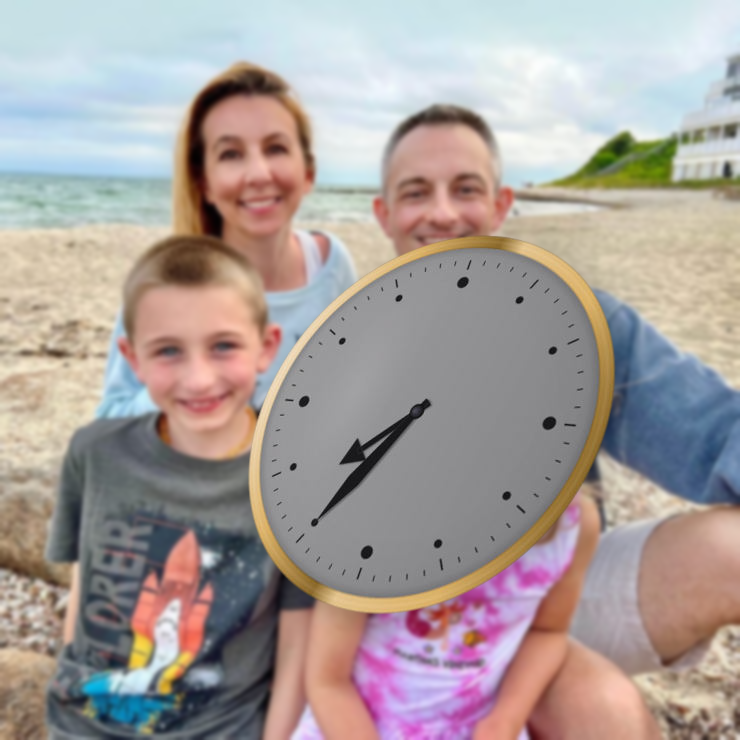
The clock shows 7:35
